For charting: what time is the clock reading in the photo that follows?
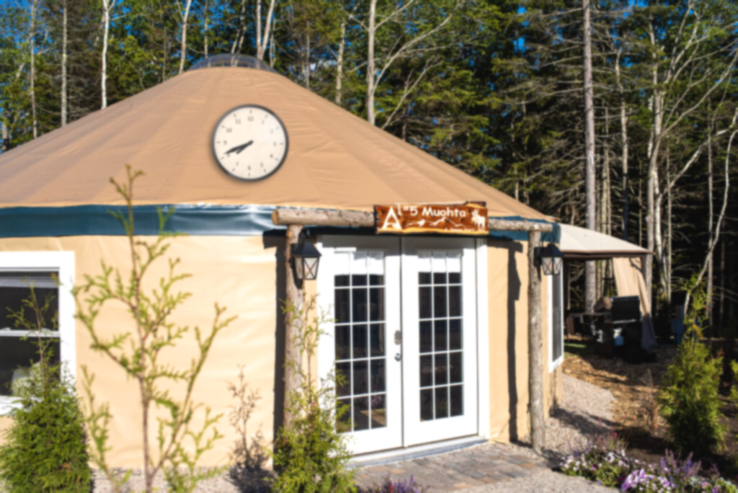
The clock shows 7:41
